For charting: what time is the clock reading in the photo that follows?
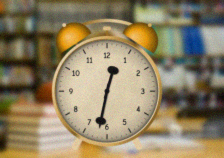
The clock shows 12:32
